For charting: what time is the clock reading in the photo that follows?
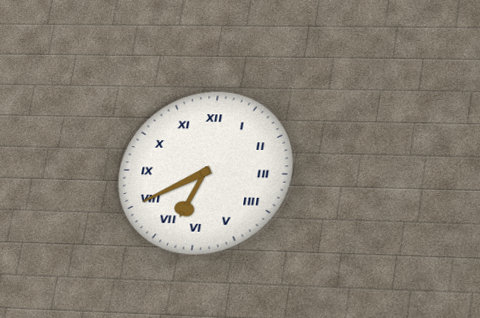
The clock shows 6:40
